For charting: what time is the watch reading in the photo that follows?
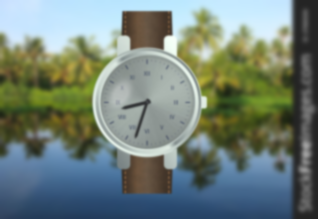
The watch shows 8:33
